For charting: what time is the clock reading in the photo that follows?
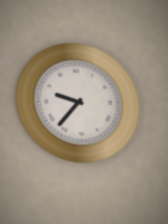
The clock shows 9:37
